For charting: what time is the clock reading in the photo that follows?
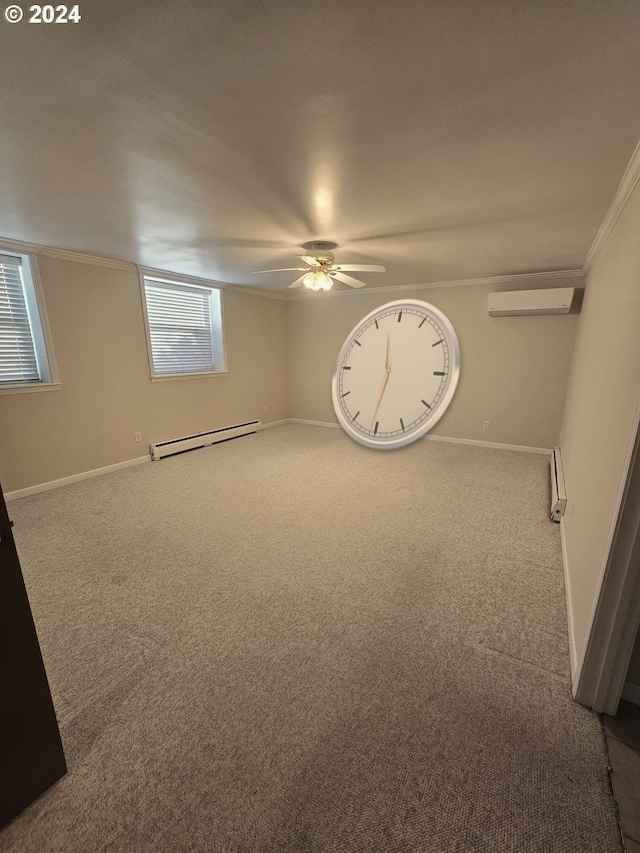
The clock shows 11:31
